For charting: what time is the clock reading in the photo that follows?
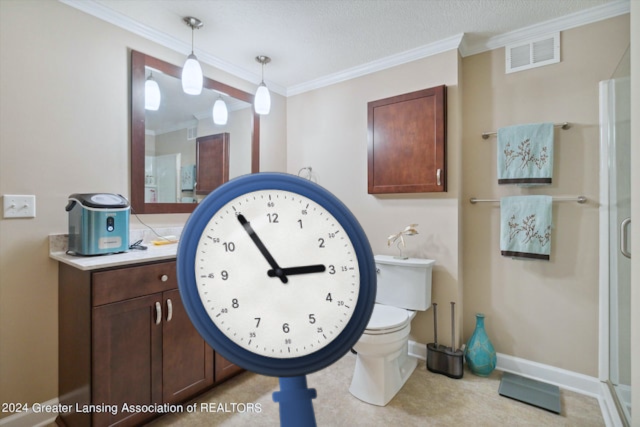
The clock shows 2:55
